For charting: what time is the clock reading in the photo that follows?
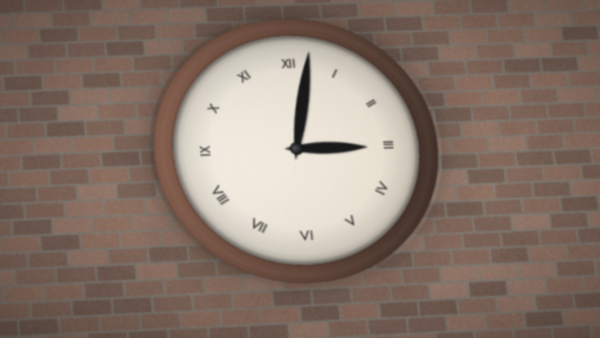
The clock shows 3:02
